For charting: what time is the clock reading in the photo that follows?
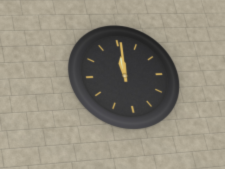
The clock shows 12:01
